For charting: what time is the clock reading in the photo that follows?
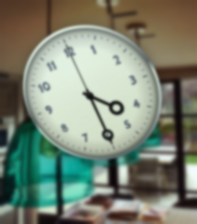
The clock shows 4:30:00
